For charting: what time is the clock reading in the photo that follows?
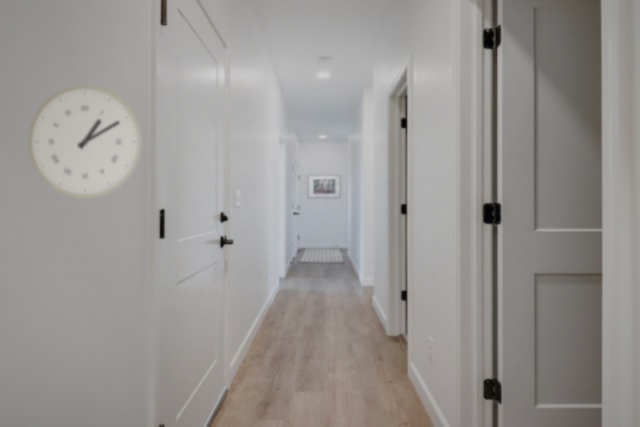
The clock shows 1:10
